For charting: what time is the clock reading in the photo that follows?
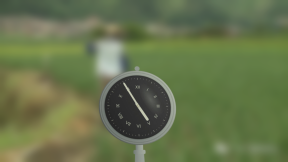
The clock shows 4:55
